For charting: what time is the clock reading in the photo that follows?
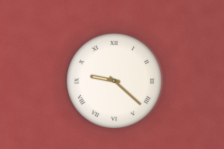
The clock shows 9:22
